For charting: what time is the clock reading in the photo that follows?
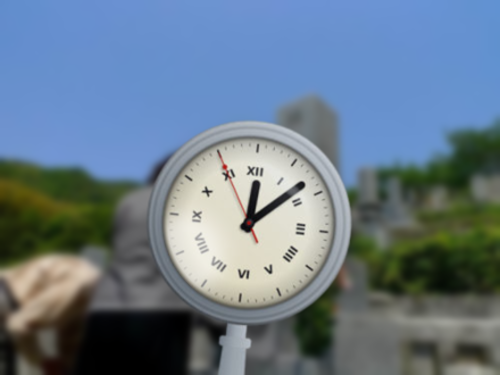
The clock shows 12:07:55
